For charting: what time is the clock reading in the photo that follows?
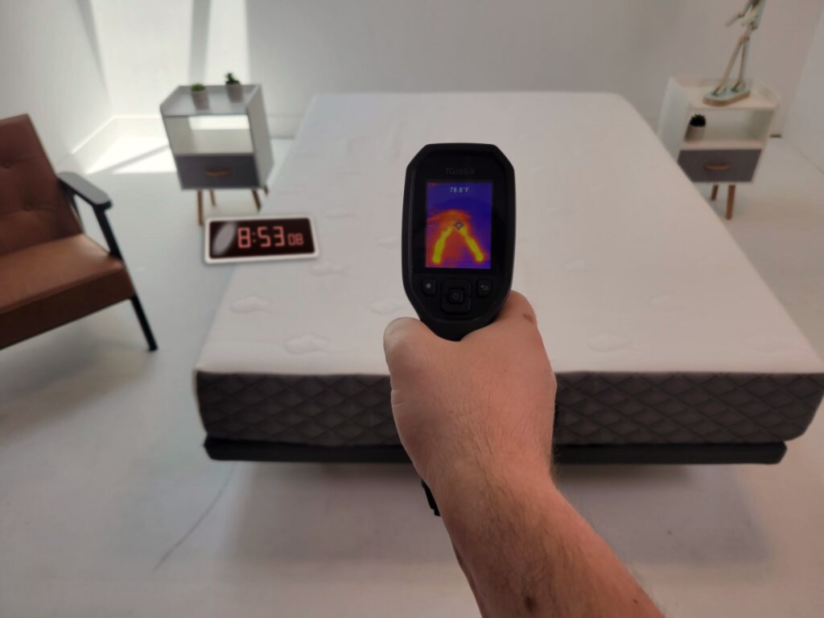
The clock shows 8:53
